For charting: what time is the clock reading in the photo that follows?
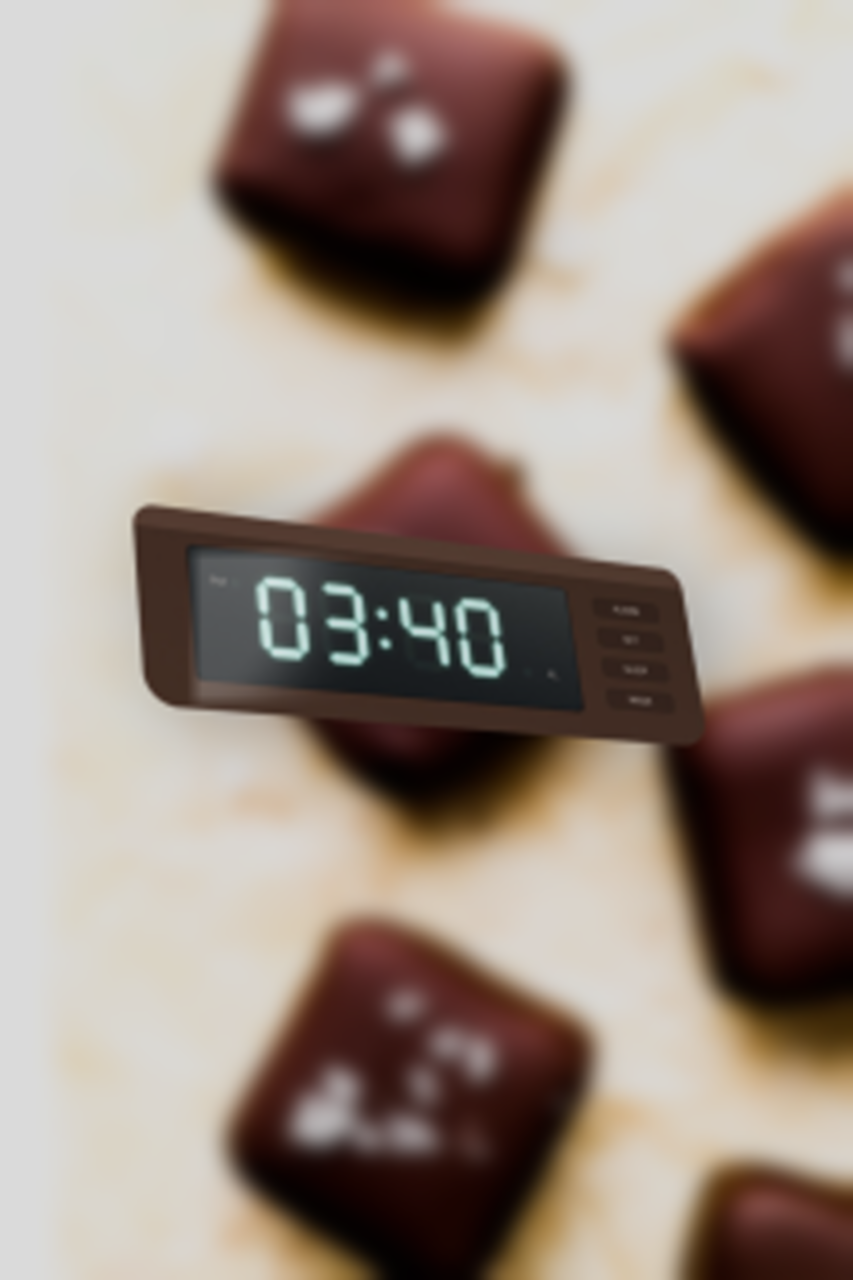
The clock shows 3:40
